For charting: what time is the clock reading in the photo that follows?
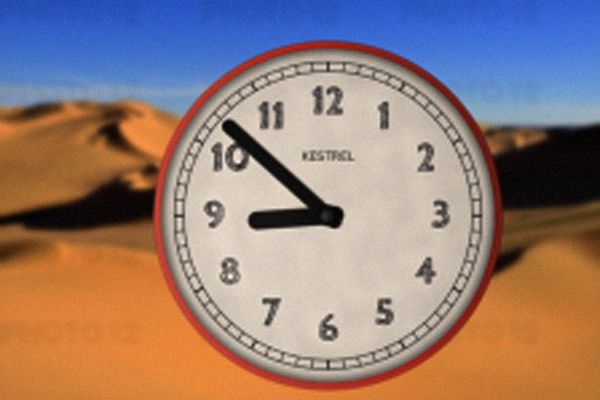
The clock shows 8:52
